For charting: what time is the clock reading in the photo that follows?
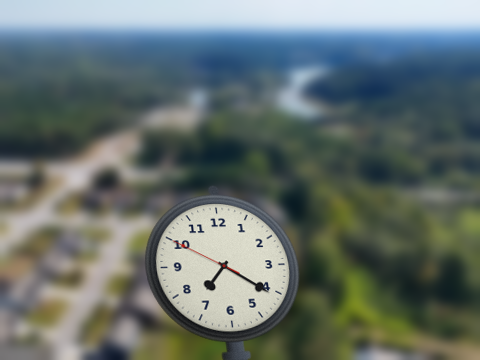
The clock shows 7:20:50
